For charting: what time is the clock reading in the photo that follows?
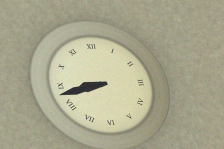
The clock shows 8:43
